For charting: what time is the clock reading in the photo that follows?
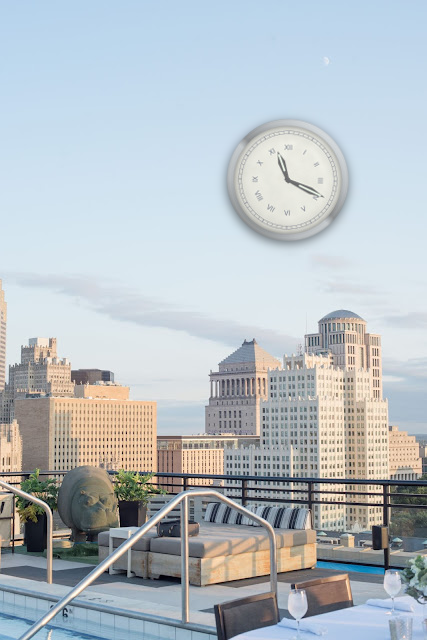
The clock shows 11:19
